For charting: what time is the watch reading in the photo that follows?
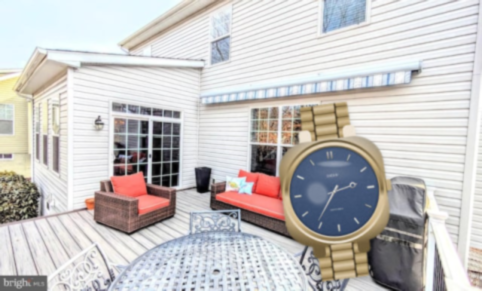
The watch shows 2:36
